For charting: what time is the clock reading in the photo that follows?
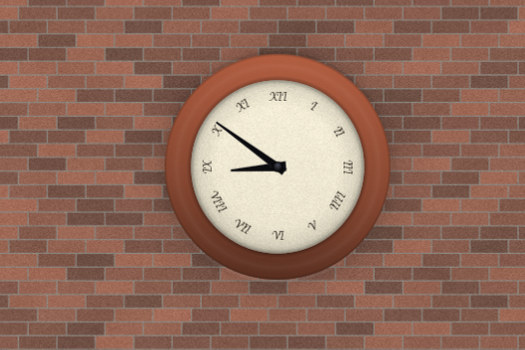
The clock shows 8:51
